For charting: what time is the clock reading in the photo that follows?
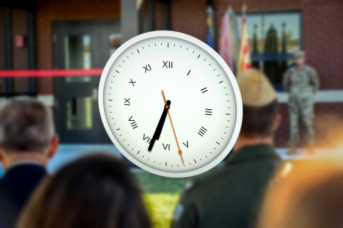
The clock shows 6:33:27
